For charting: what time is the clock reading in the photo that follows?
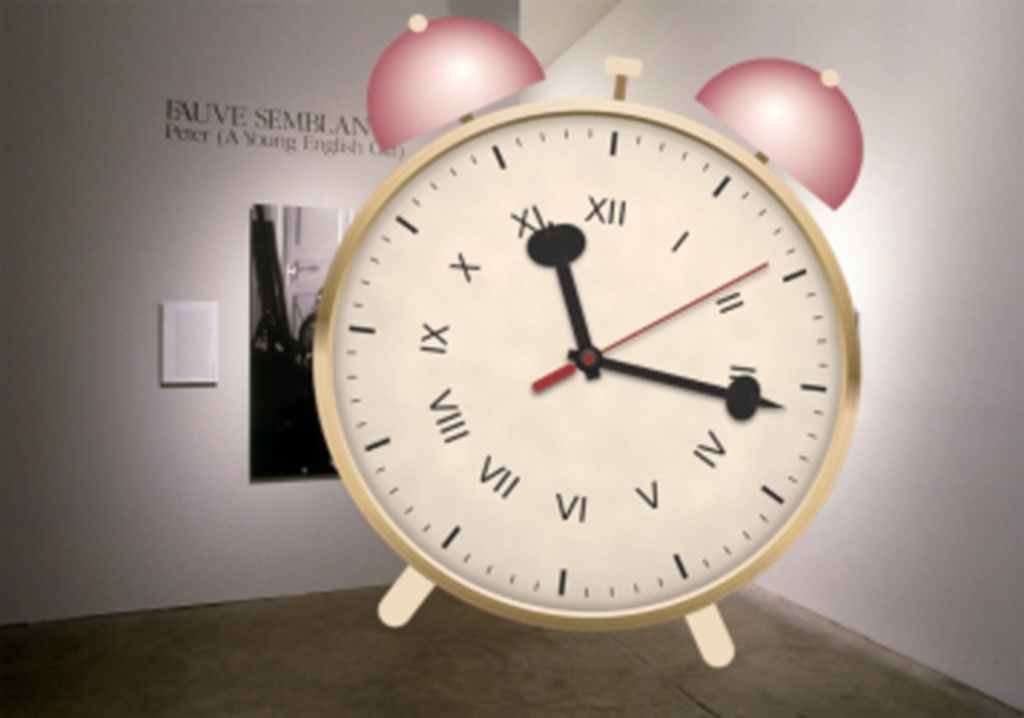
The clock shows 11:16:09
